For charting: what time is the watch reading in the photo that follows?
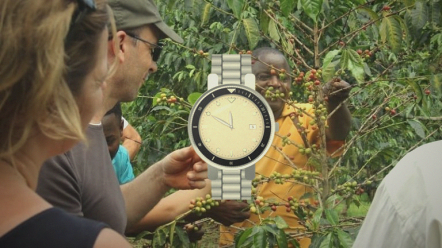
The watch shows 11:50
